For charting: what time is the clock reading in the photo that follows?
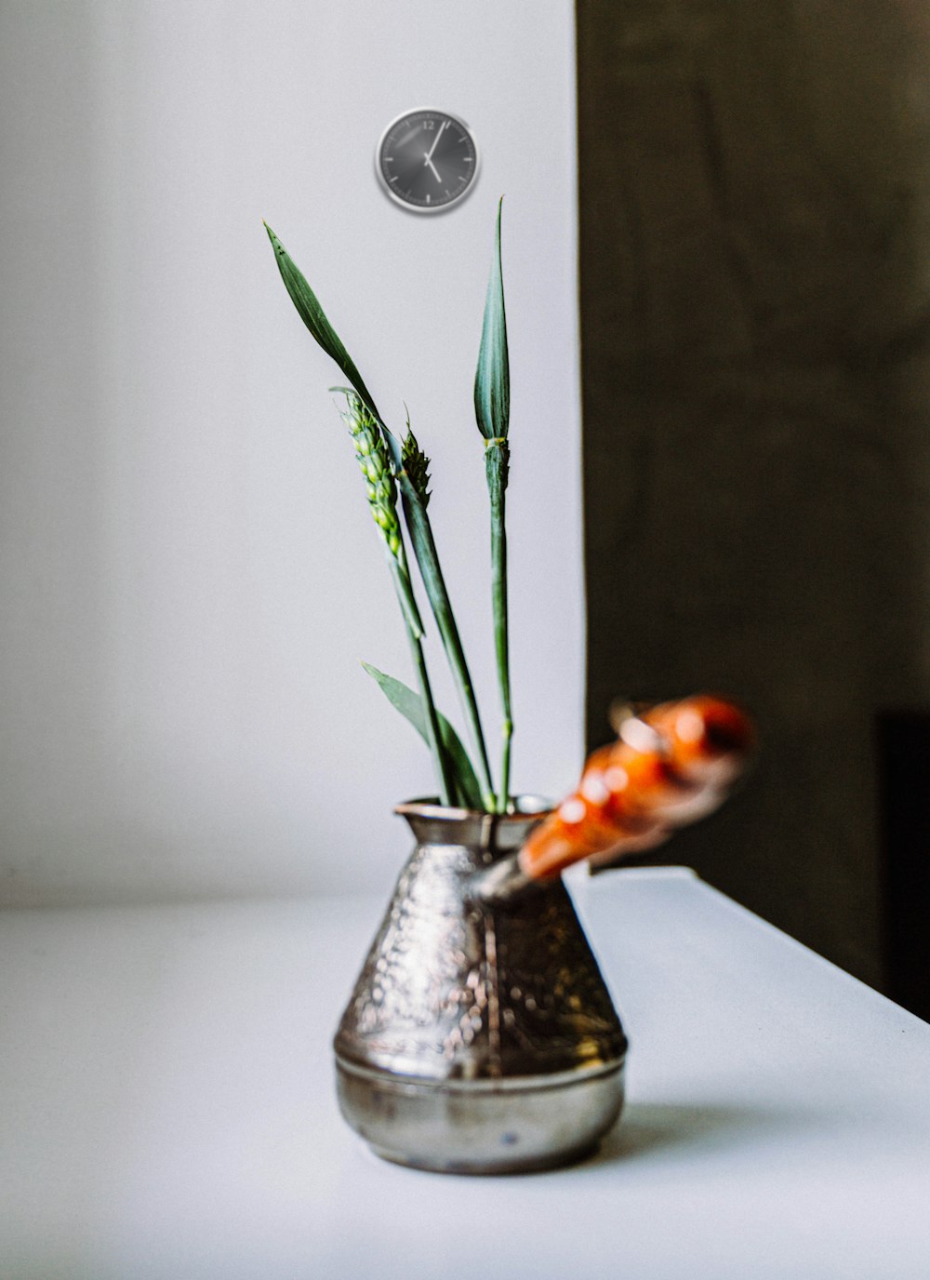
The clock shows 5:04
